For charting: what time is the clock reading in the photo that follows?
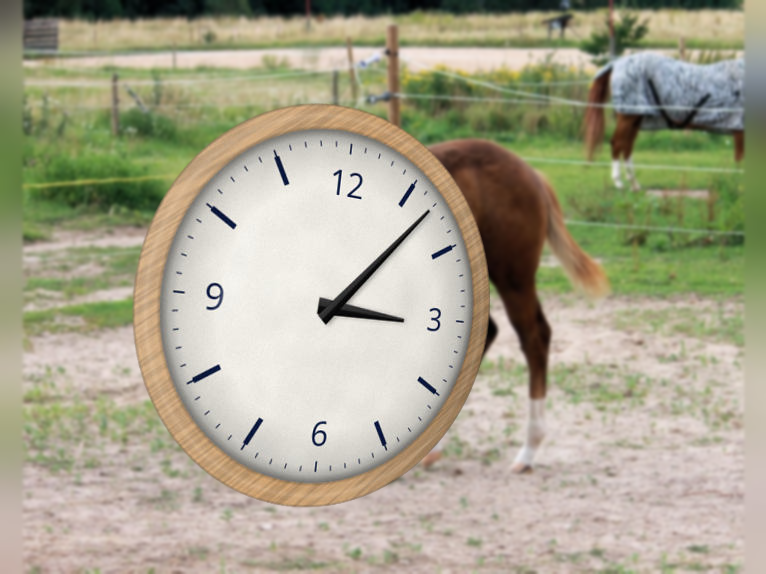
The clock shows 3:07
